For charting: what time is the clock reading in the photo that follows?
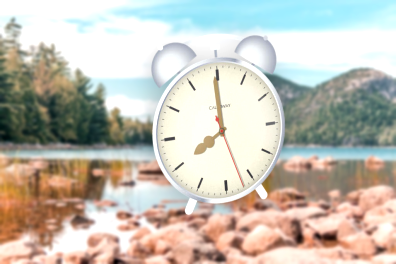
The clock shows 7:59:27
